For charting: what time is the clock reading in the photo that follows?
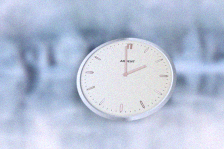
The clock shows 1:59
